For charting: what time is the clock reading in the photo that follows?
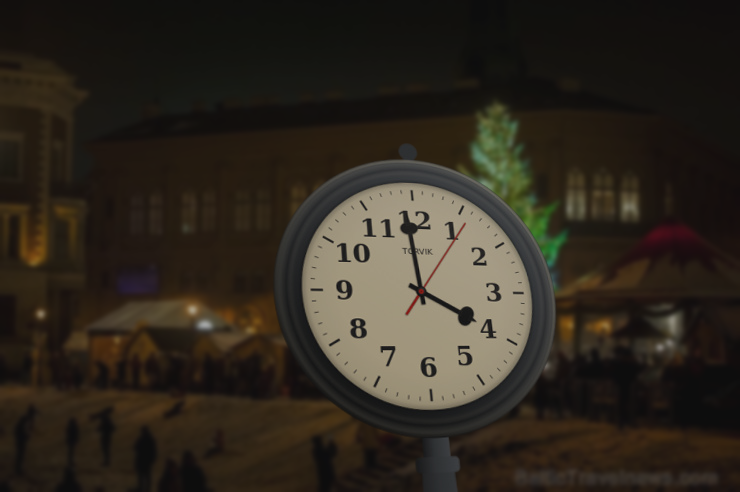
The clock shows 3:59:06
